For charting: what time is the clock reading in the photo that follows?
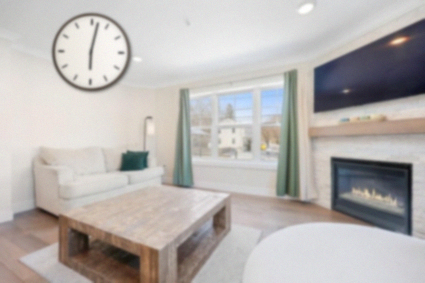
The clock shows 6:02
